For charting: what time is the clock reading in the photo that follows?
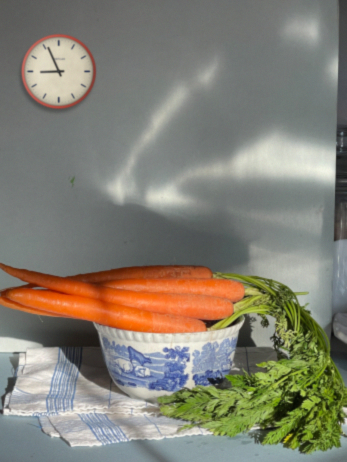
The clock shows 8:56
